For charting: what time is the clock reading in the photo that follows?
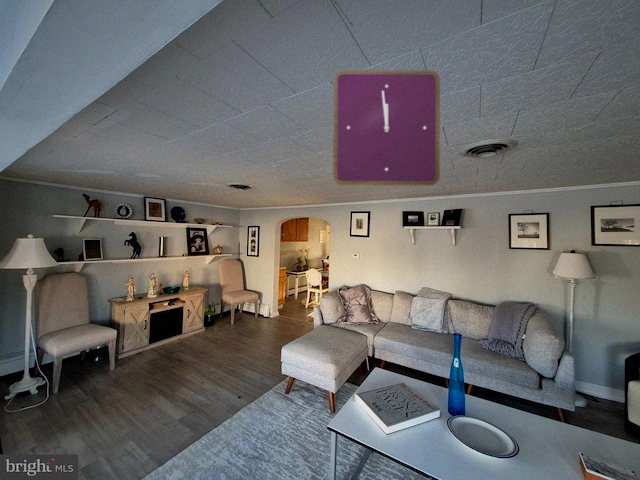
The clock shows 11:59
